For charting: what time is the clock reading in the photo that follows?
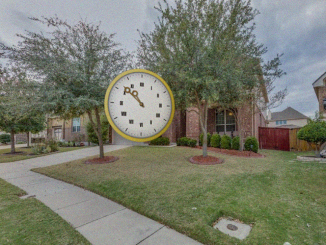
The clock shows 10:52
